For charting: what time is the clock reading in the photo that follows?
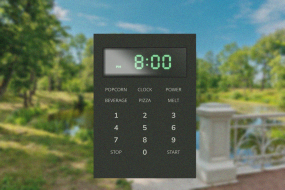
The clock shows 8:00
